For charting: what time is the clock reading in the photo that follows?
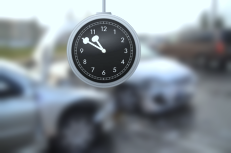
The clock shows 10:50
